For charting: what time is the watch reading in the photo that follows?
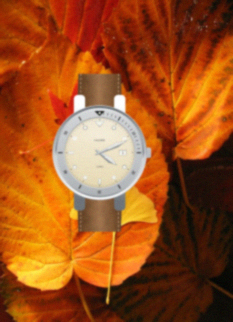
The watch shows 4:11
